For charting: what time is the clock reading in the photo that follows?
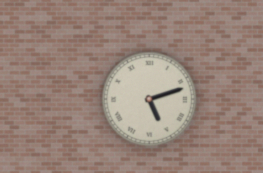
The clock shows 5:12
